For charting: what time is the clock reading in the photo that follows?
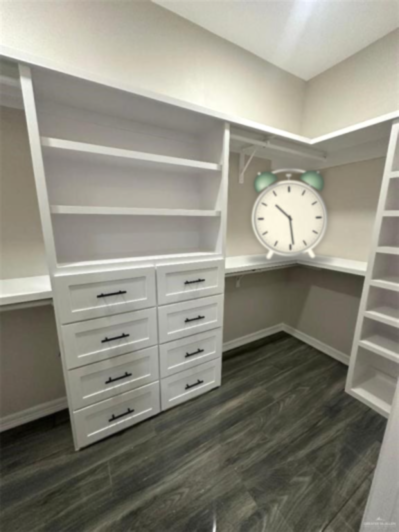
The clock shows 10:29
